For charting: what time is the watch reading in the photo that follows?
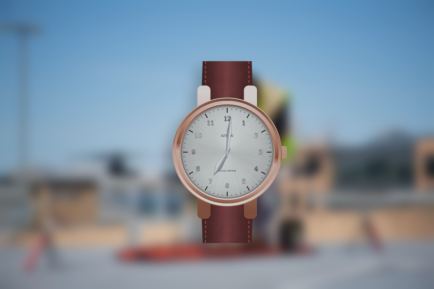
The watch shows 7:01
